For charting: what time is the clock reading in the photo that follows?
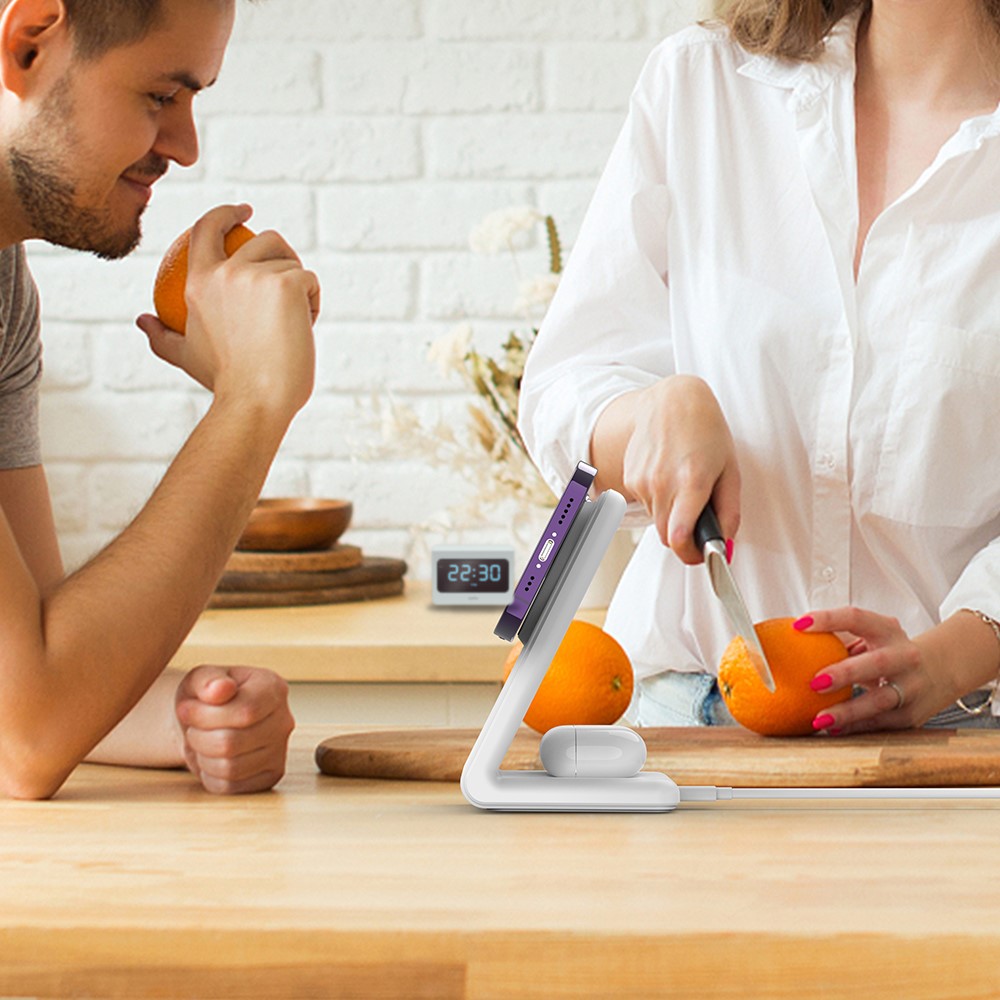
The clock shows 22:30
